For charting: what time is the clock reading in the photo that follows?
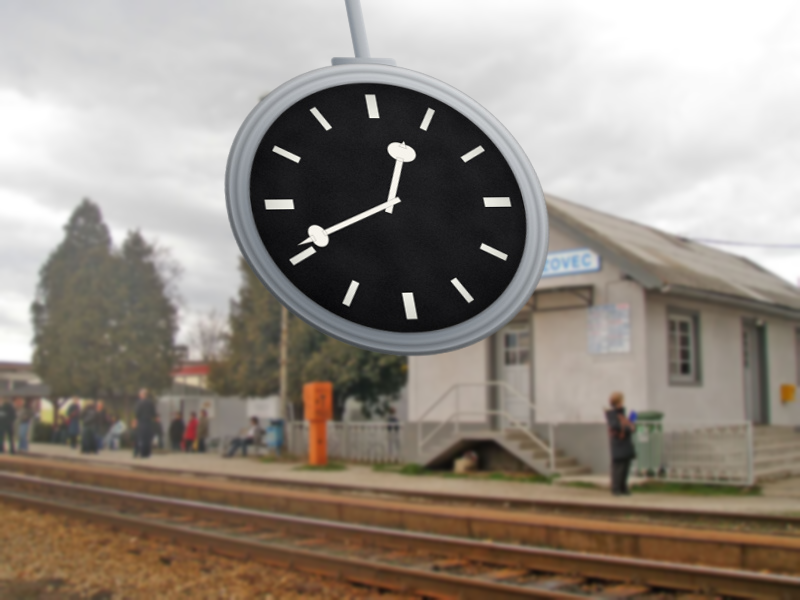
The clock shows 12:41
